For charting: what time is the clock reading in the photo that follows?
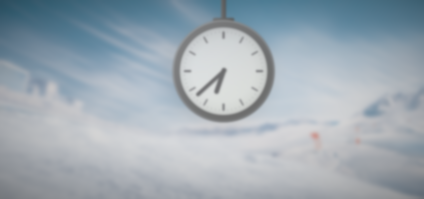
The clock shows 6:38
